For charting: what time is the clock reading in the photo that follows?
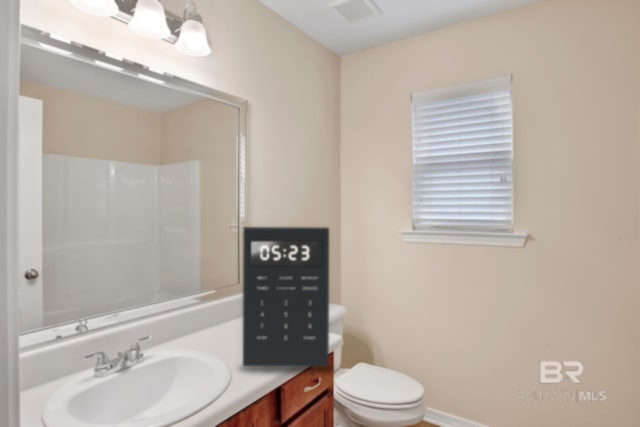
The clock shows 5:23
